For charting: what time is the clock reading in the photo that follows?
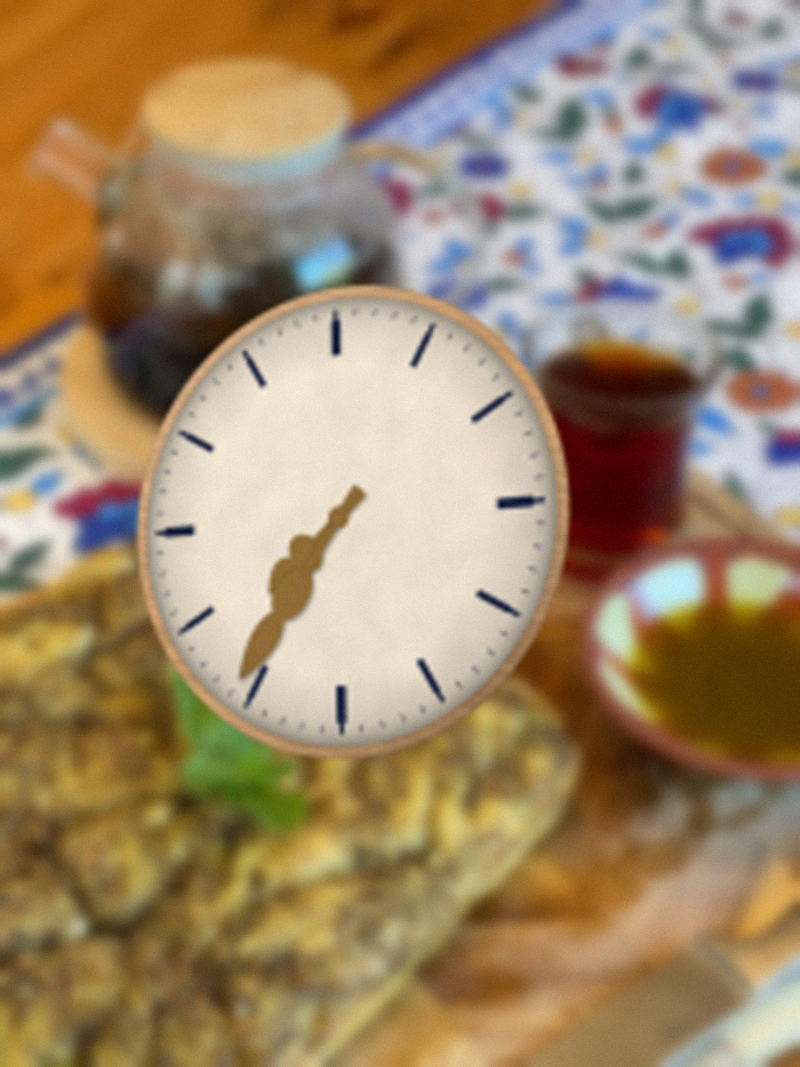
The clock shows 7:36
